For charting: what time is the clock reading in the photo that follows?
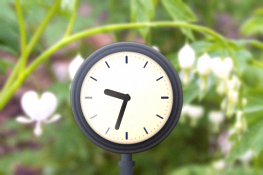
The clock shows 9:33
